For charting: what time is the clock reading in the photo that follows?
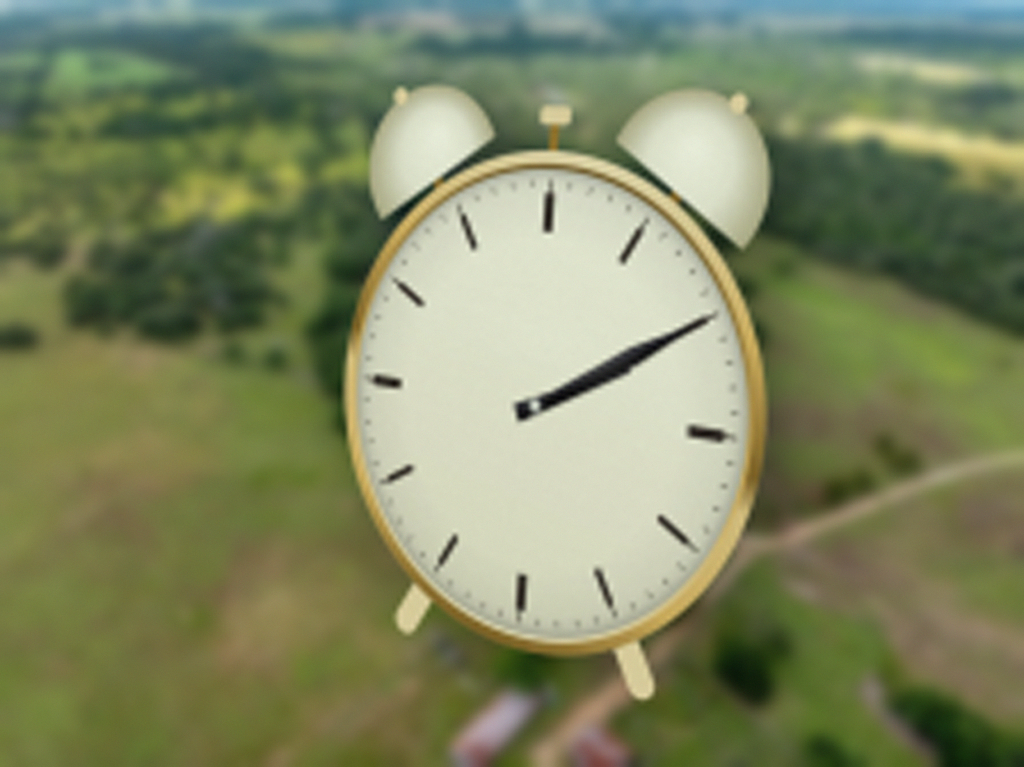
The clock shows 2:10
